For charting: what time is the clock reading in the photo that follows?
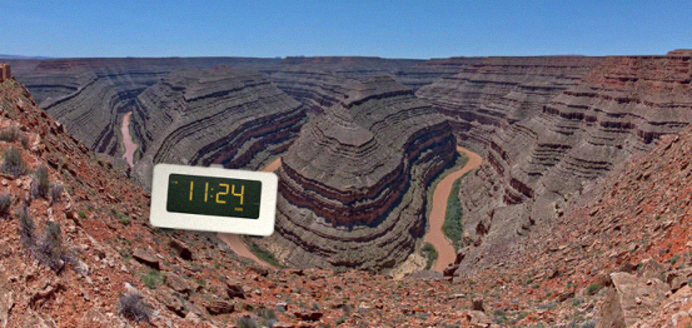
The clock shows 11:24
